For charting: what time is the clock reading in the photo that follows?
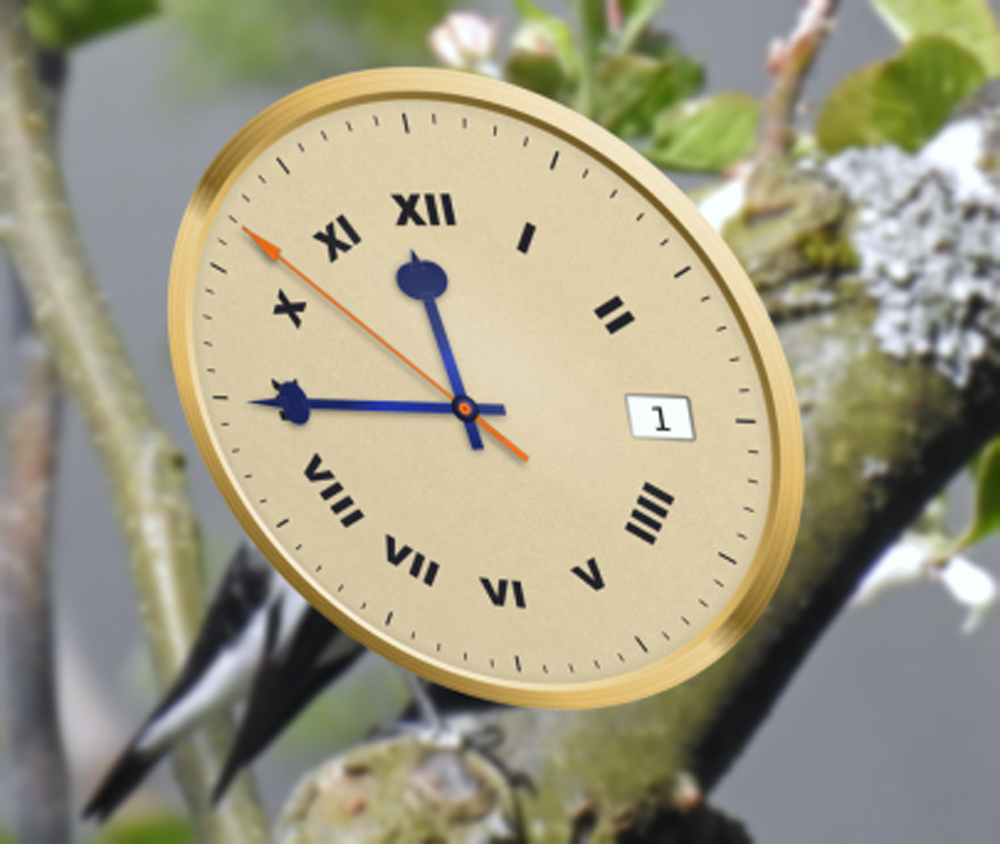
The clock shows 11:44:52
